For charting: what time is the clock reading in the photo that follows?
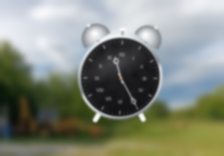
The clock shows 11:25
